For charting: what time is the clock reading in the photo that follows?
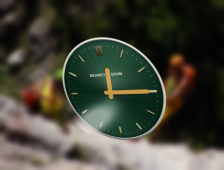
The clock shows 12:15
